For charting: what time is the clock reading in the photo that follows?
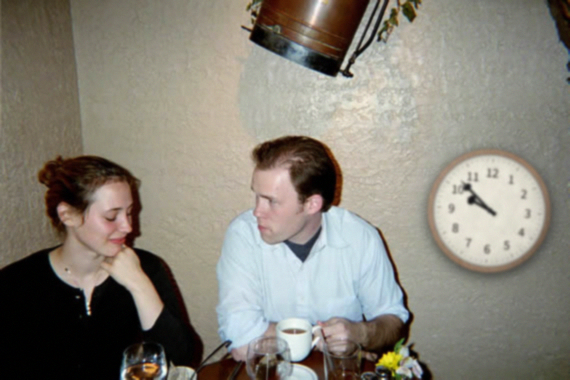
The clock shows 9:52
